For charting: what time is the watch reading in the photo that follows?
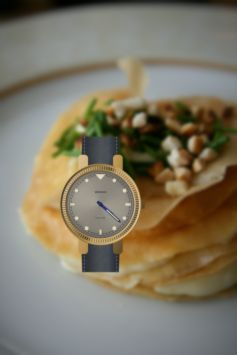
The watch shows 4:22
